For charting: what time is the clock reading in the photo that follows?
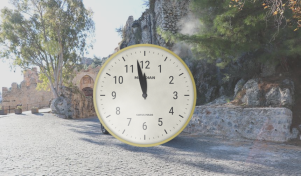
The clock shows 11:58
